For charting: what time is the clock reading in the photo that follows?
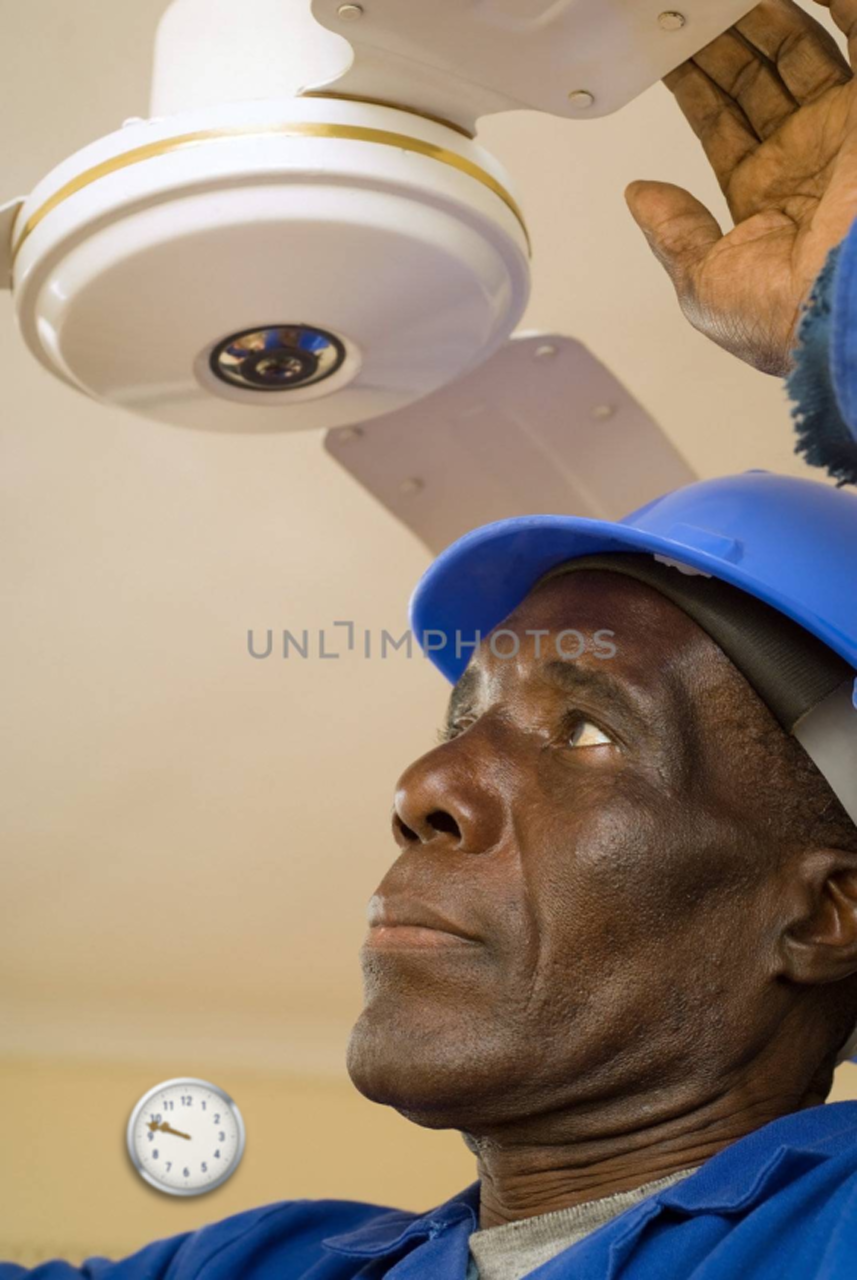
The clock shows 9:48
